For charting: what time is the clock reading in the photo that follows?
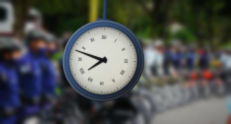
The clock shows 7:48
